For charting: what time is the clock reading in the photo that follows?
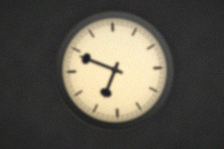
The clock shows 6:49
